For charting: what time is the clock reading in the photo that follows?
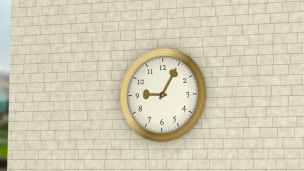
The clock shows 9:05
